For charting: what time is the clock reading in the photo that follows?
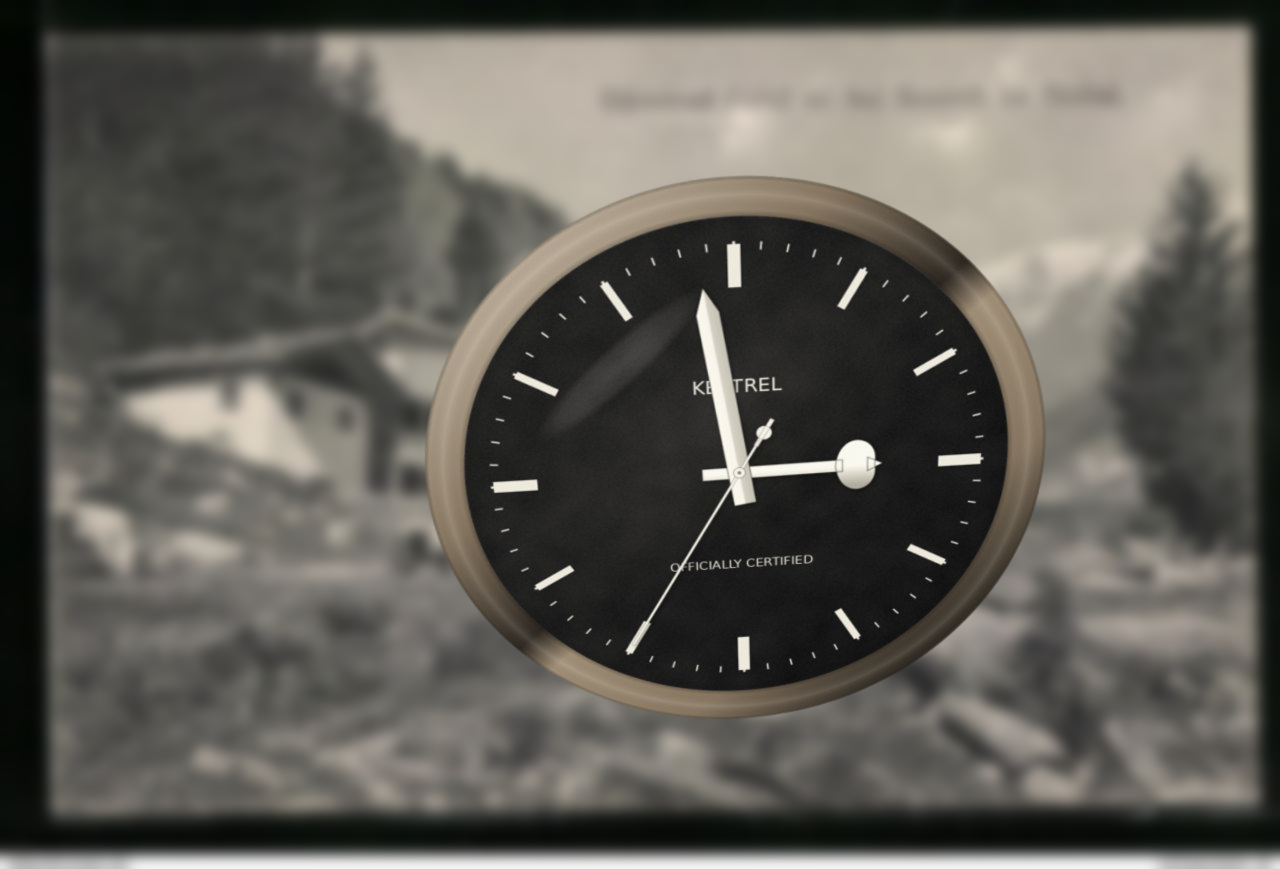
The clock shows 2:58:35
